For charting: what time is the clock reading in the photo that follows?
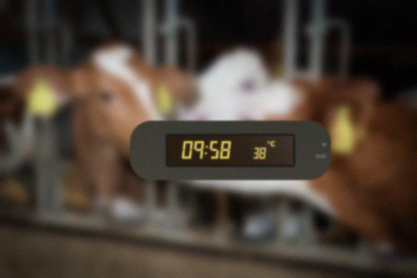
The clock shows 9:58
